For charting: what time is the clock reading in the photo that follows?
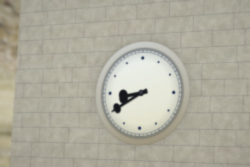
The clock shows 8:40
